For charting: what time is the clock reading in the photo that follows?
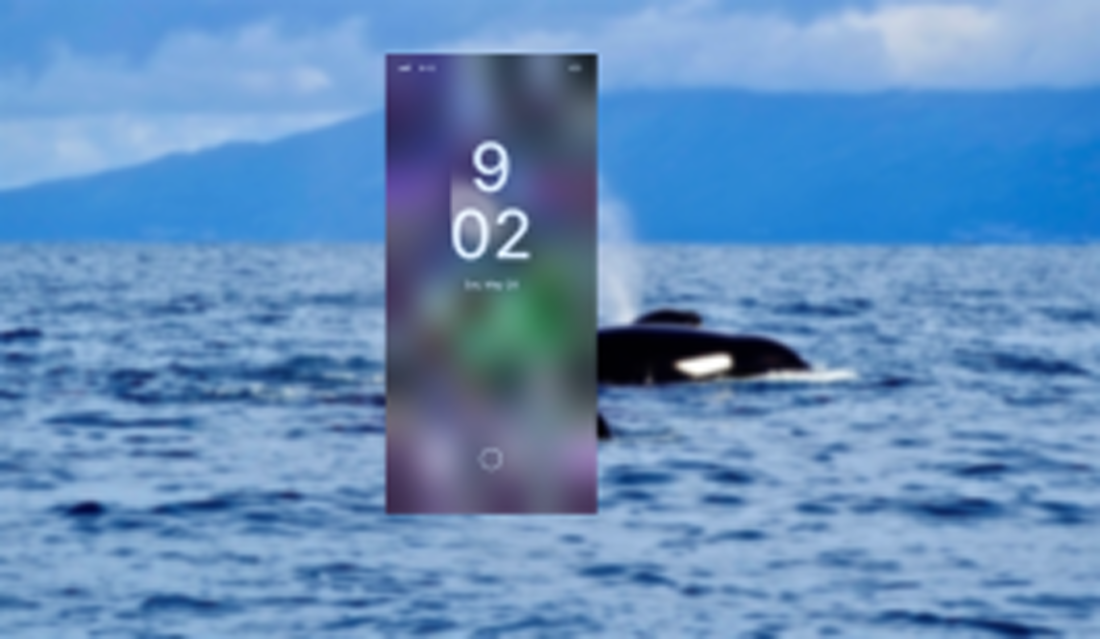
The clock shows 9:02
